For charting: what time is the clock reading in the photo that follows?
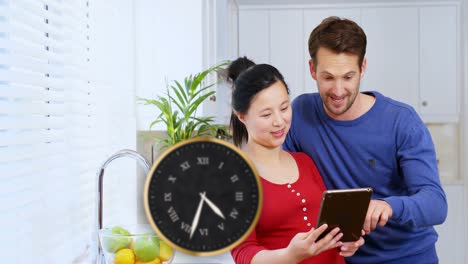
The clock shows 4:33
